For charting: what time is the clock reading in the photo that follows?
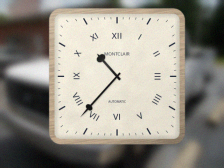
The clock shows 10:37
